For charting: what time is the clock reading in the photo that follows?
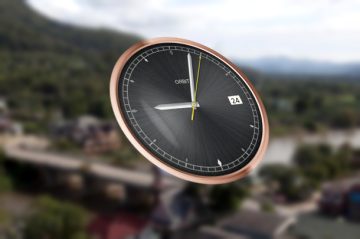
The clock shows 9:03:05
